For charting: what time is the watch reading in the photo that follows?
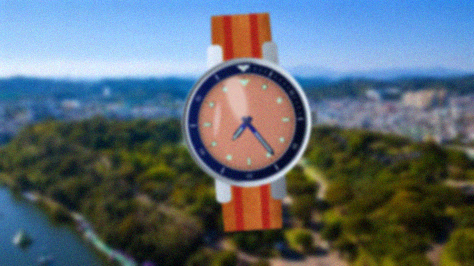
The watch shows 7:24
